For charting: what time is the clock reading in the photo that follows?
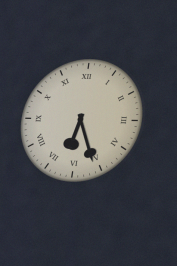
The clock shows 6:26
